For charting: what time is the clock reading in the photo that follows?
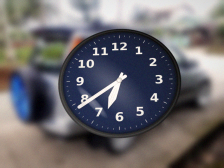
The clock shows 6:39
